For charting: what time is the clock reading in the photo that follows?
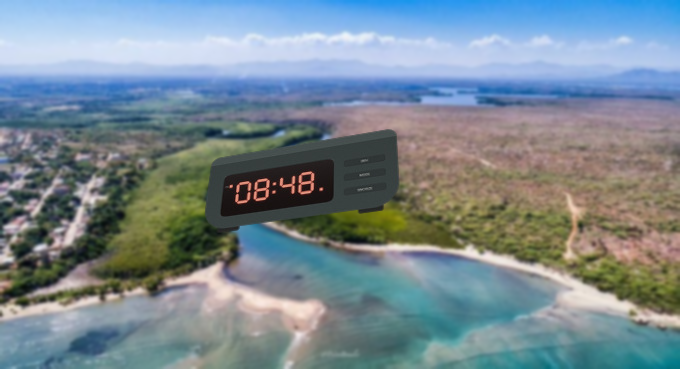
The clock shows 8:48
